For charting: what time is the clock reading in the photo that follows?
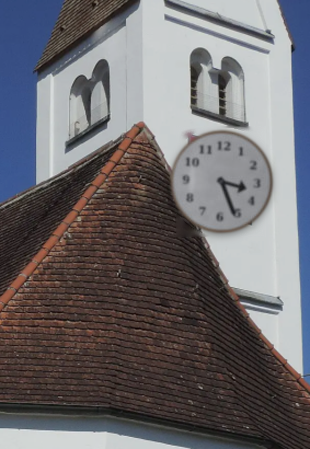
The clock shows 3:26
